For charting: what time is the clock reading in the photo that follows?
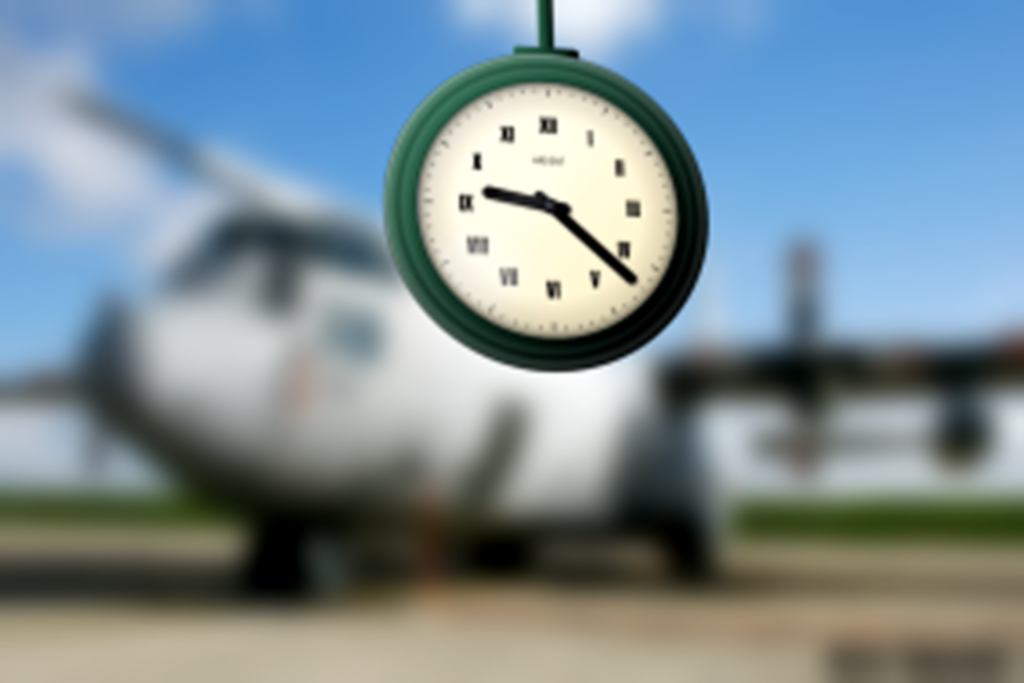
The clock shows 9:22
